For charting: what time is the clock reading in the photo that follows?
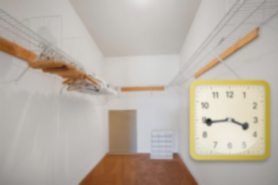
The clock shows 3:44
